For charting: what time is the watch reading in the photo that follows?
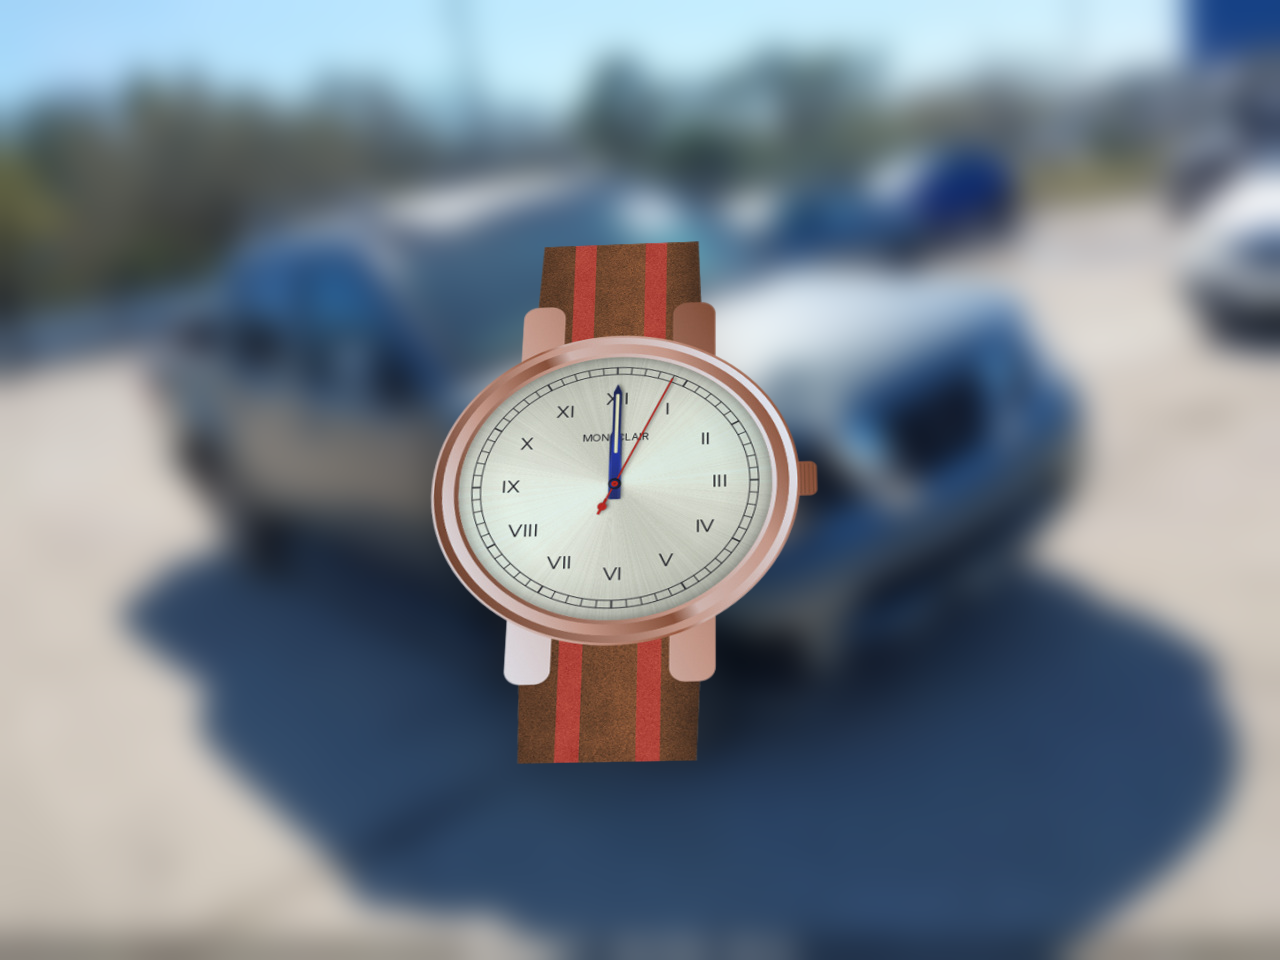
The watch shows 12:00:04
